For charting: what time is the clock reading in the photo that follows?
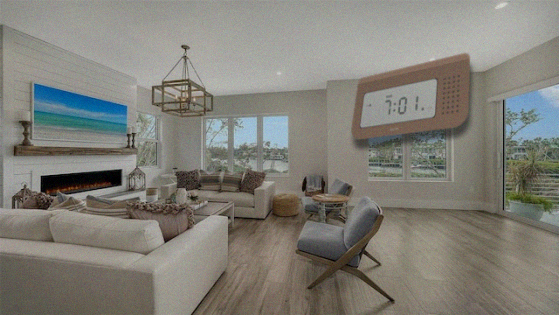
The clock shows 7:01
